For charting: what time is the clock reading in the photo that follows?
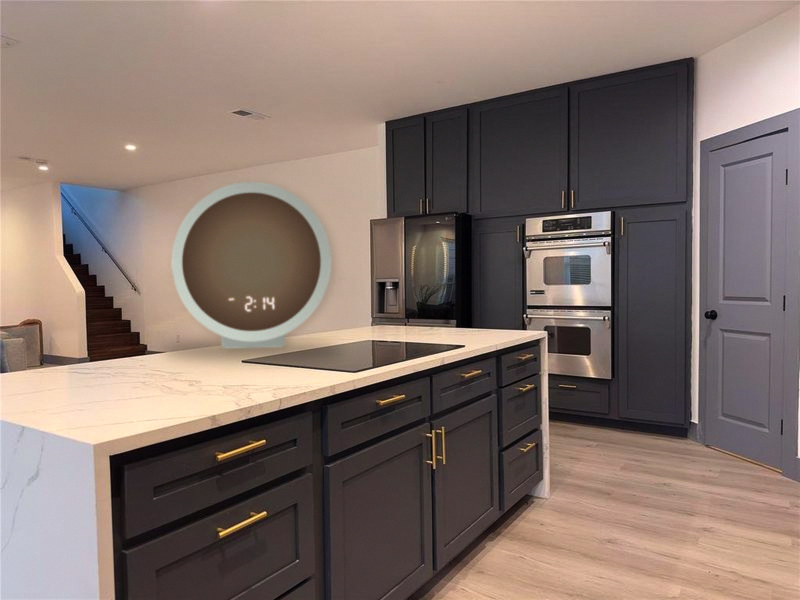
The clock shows 2:14
